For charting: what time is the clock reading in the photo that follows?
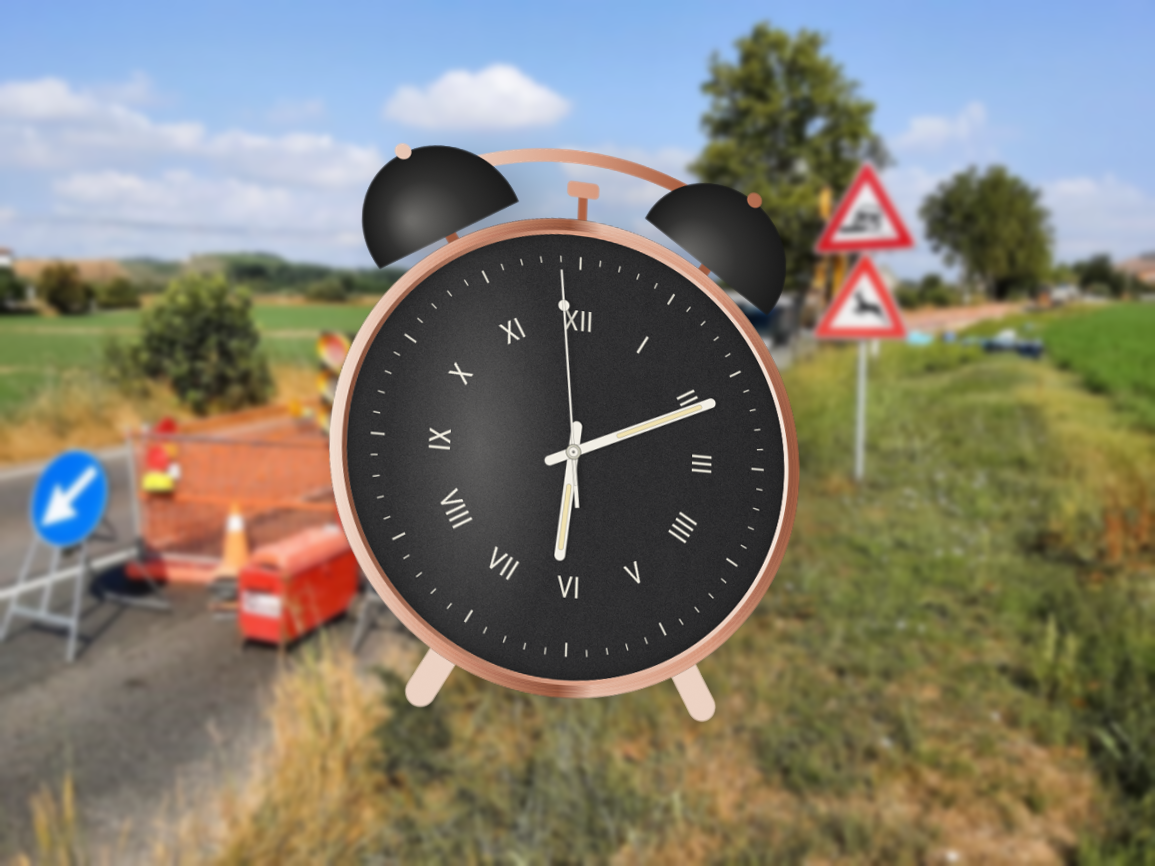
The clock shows 6:10:59
